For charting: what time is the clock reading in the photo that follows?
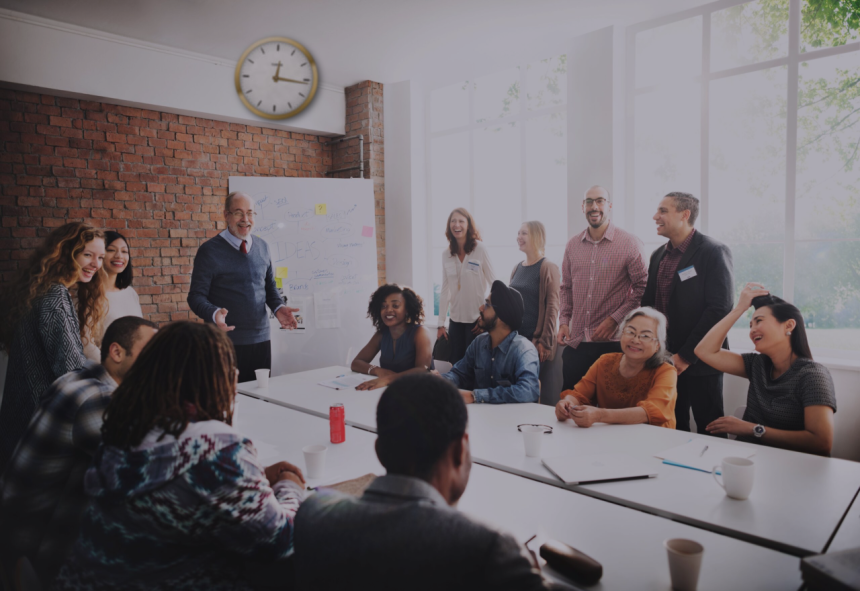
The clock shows 12:16
